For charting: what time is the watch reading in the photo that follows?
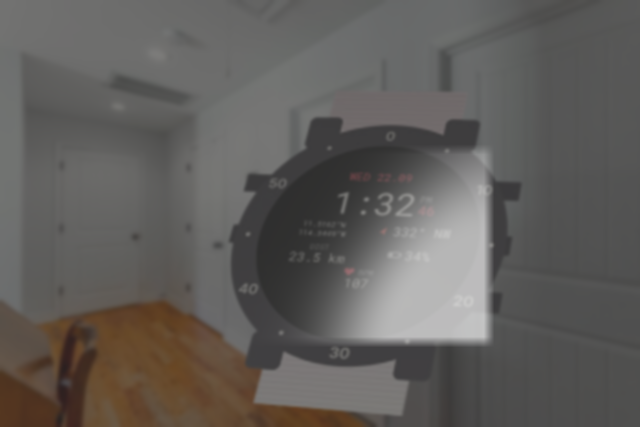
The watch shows 1:32
